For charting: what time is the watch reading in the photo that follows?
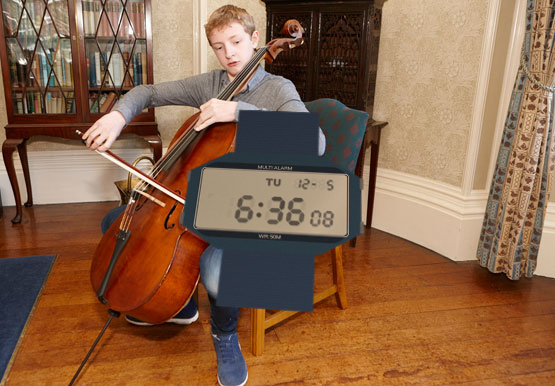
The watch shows 6:36:08
